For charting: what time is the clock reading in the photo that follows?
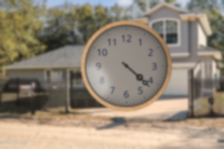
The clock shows 4:22
